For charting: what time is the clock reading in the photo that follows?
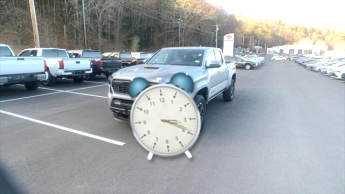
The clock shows 3:19
